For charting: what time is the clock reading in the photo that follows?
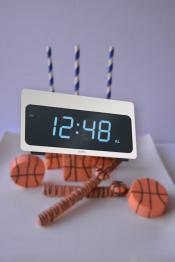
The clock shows 12:48
